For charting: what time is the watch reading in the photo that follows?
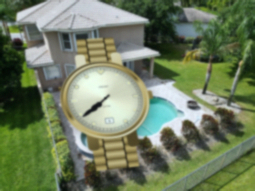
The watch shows 7:39
